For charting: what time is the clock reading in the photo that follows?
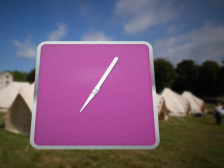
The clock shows 7:05
